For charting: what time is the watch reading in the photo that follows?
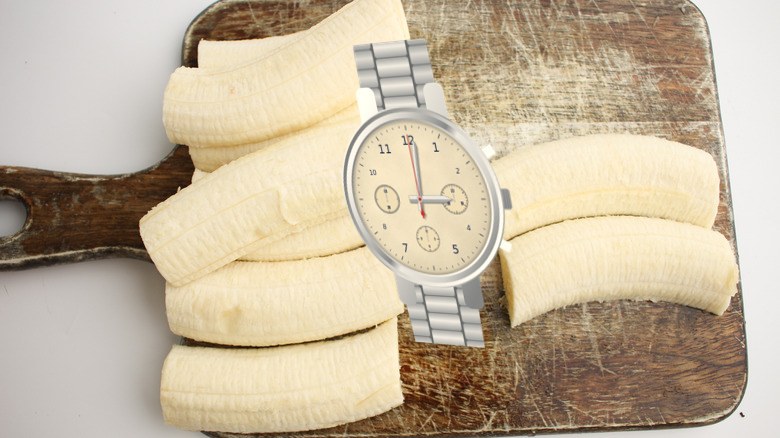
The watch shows 3:01
